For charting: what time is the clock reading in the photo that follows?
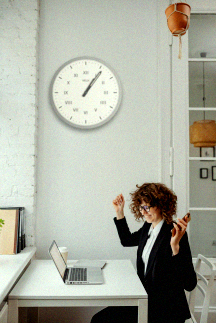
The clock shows 1:06
